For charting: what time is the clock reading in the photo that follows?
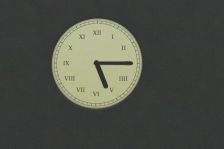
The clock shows 5:15
